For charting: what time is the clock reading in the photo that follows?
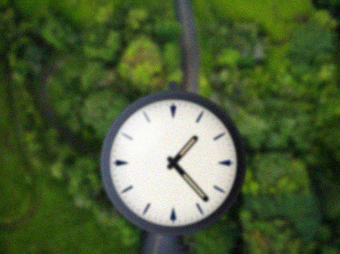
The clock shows 1:23
